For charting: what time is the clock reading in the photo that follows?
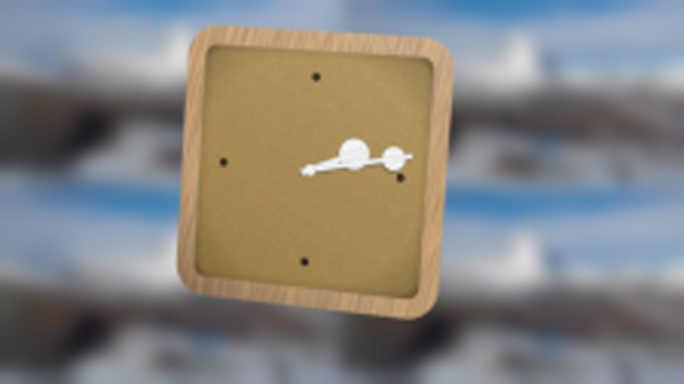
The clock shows 2:13
